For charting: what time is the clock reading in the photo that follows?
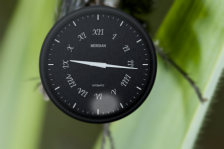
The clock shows 9:16
